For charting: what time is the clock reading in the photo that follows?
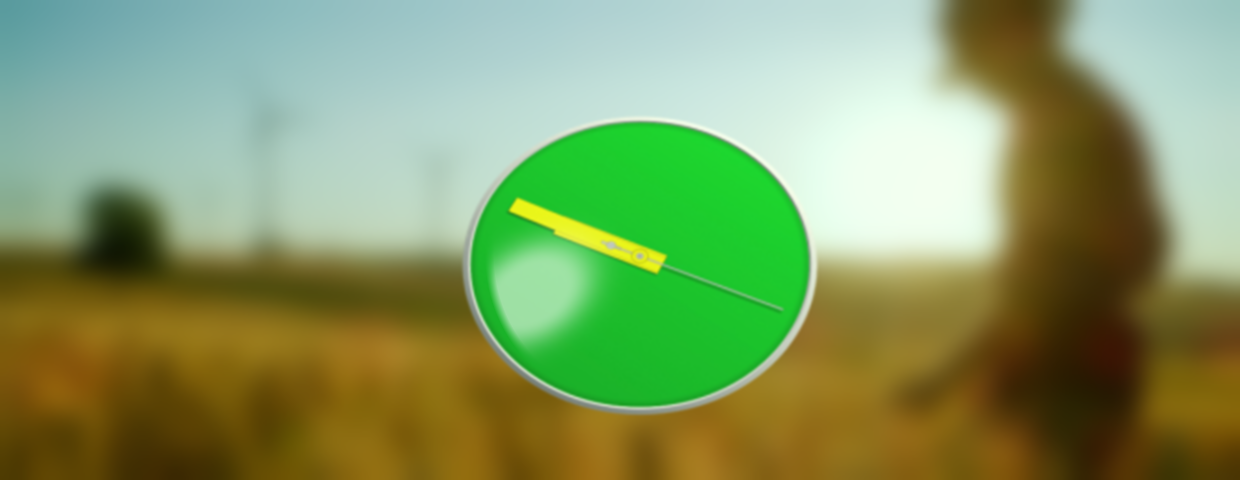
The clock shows 9:49:19
